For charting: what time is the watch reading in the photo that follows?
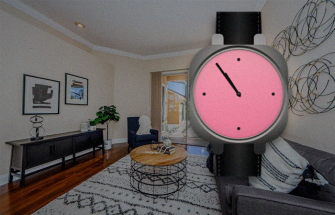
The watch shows 10:54
